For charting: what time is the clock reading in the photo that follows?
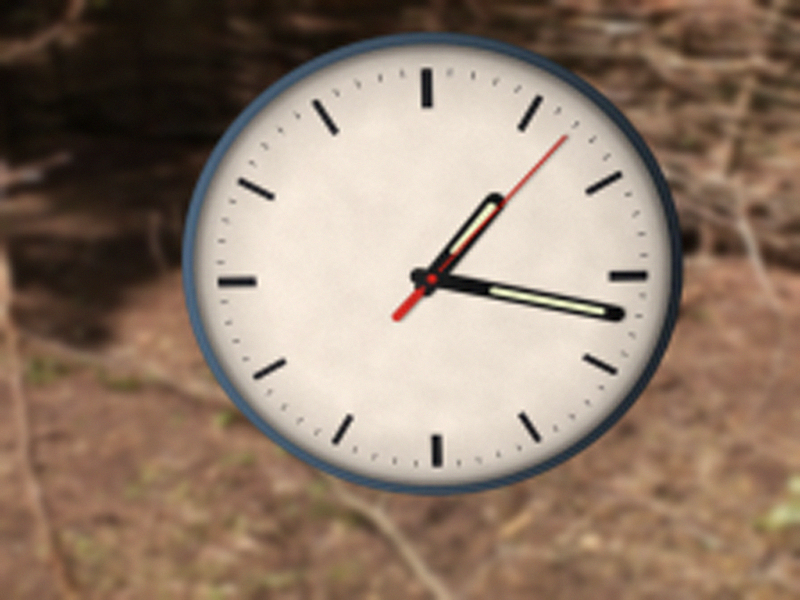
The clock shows 1:17:07
